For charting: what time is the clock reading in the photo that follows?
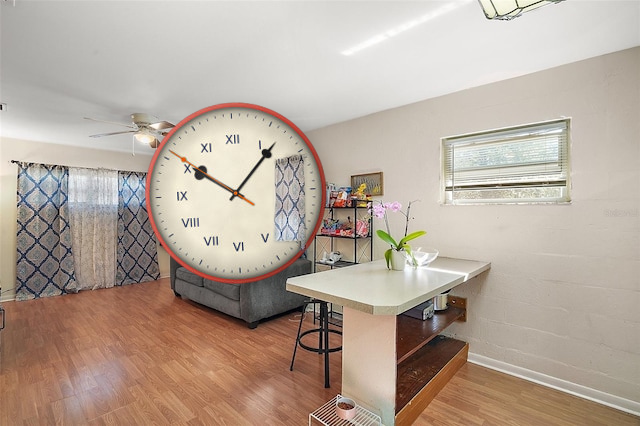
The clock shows 10:06:51
